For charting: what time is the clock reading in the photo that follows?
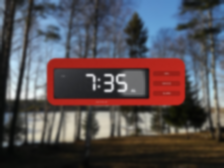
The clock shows 7:35
